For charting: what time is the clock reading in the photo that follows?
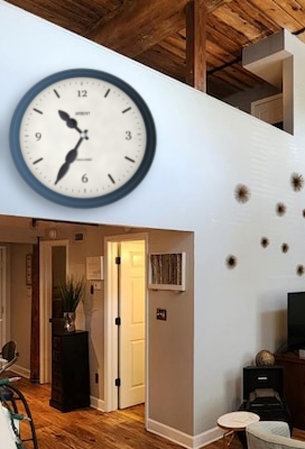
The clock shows 10:35
